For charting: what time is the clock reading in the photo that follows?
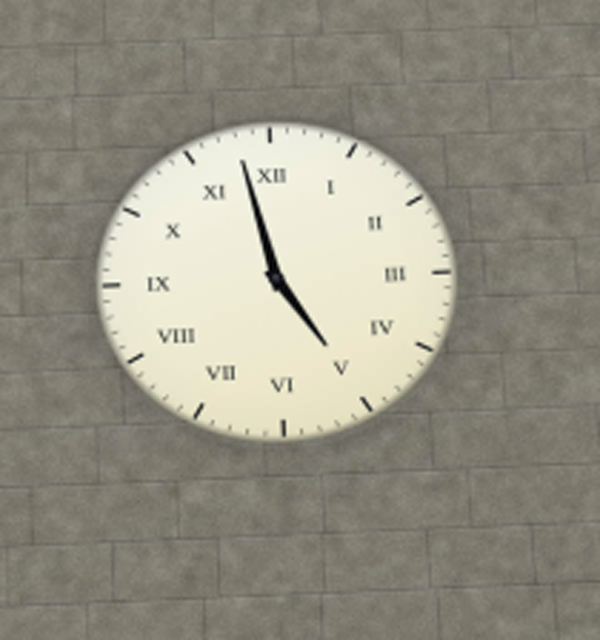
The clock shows 4:58
